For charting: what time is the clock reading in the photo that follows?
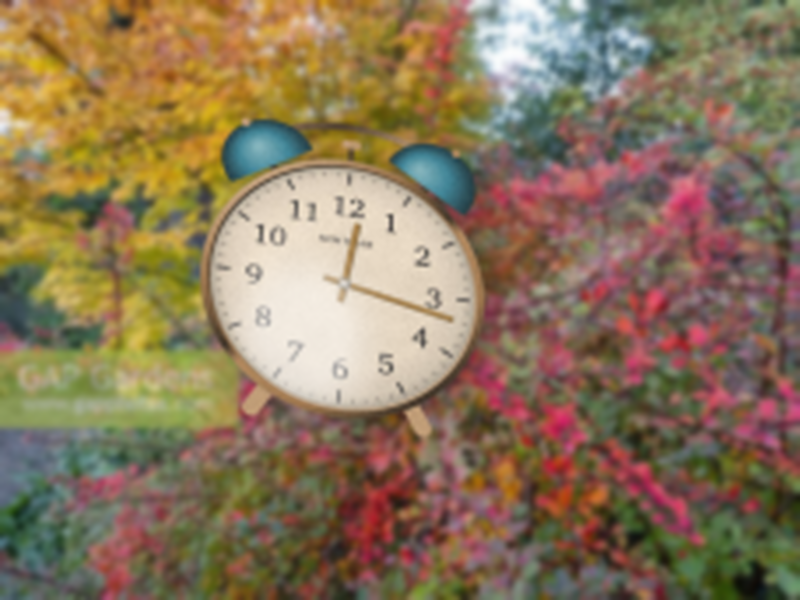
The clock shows 12:17
